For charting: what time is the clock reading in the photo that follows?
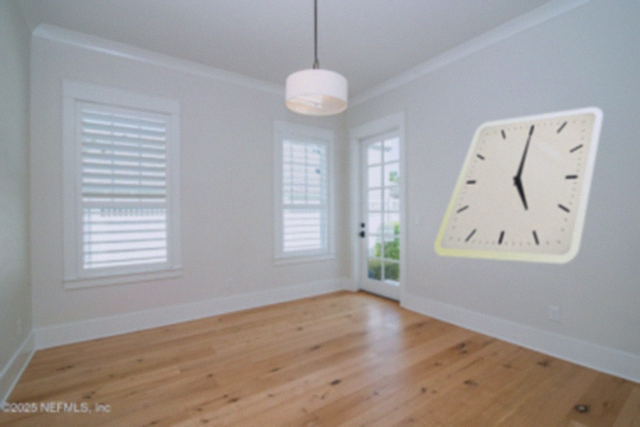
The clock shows 5:00
